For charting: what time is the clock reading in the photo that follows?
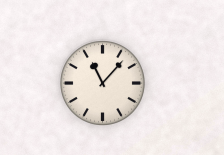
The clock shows 11:07
